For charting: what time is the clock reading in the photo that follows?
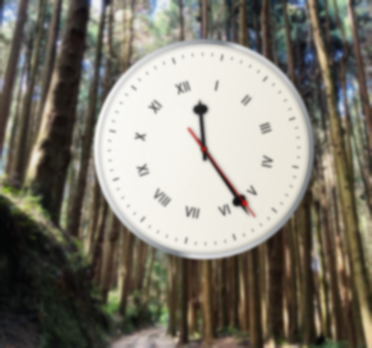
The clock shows 12:27:27
